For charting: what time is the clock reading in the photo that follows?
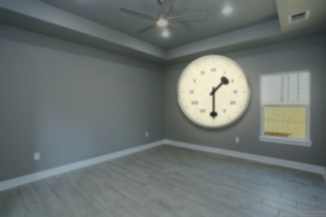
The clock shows 1:30
